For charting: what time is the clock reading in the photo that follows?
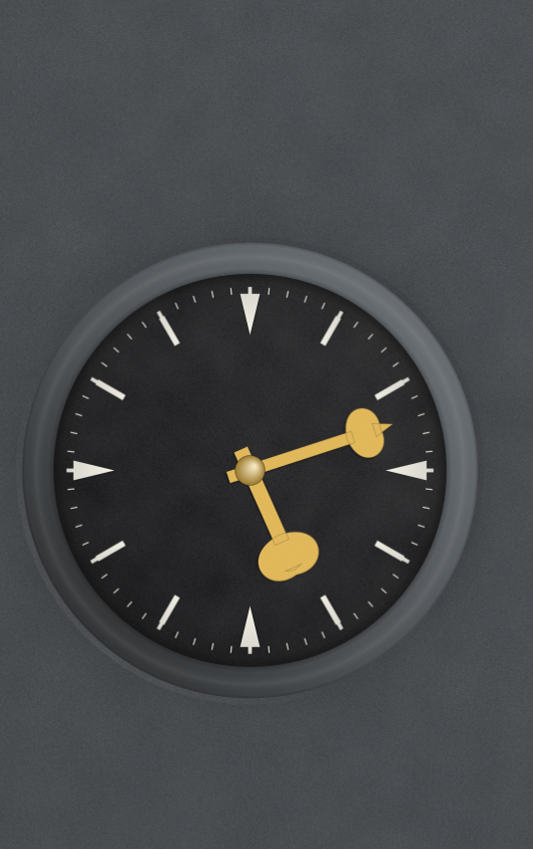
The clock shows 5:12
